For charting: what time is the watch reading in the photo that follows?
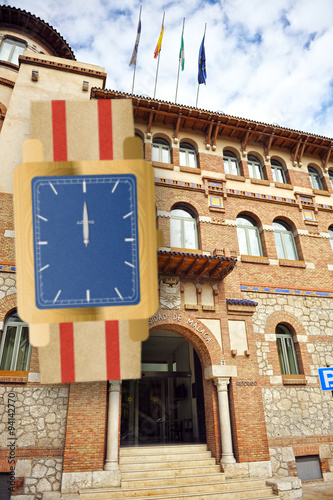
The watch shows 12:00
